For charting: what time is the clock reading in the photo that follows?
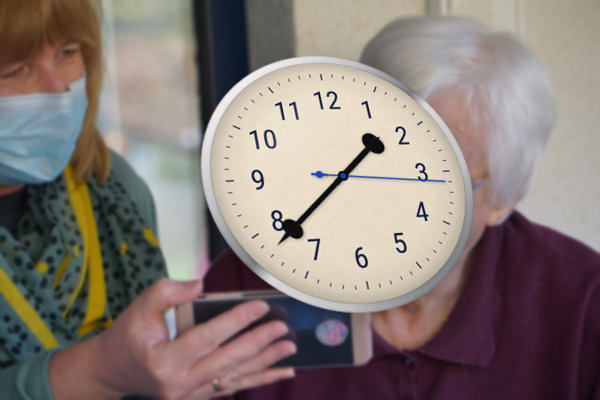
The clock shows 1:38:16
